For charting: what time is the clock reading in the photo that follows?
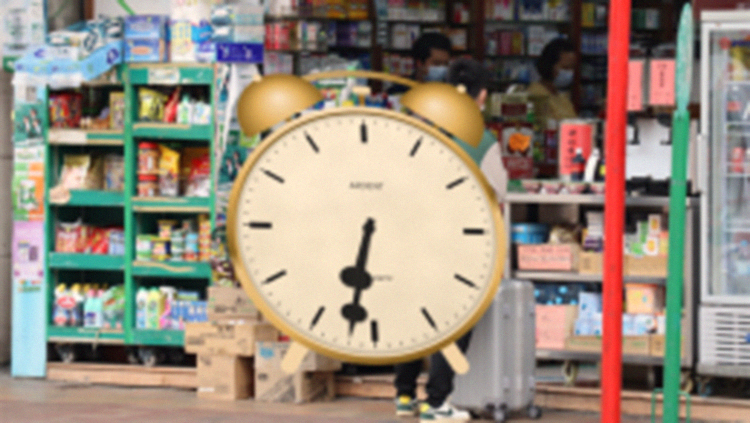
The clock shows 6:32
